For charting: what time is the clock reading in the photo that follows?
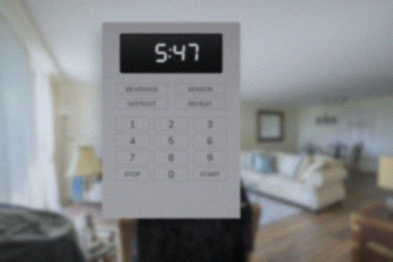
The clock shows 5:47
